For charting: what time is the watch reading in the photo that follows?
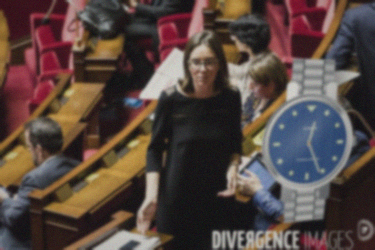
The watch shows 12:26
